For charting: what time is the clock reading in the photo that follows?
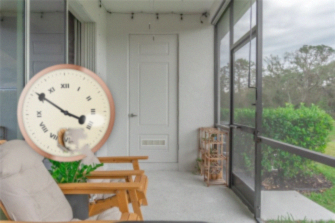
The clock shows 3:51
